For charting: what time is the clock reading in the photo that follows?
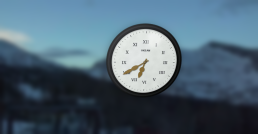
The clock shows 6:40
